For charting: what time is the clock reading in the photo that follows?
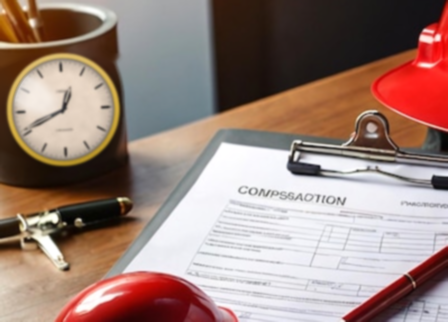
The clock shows 12:41
